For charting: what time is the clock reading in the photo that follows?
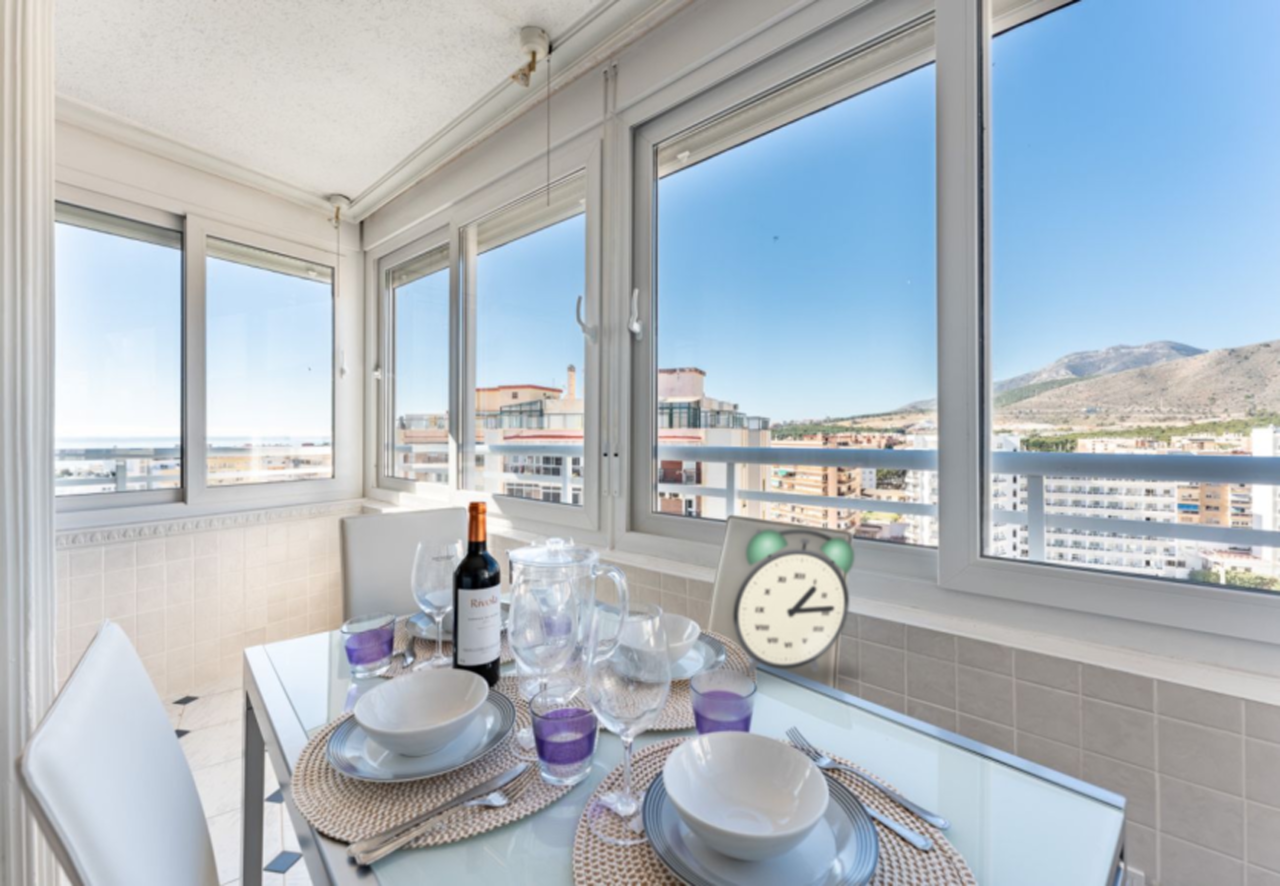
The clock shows 1:14
